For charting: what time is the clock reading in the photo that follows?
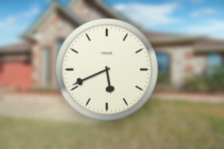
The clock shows 5:41
